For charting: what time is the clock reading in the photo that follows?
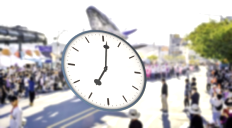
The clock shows 7:01
